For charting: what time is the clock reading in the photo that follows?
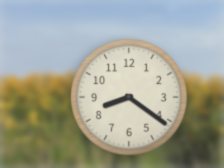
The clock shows 8:21
